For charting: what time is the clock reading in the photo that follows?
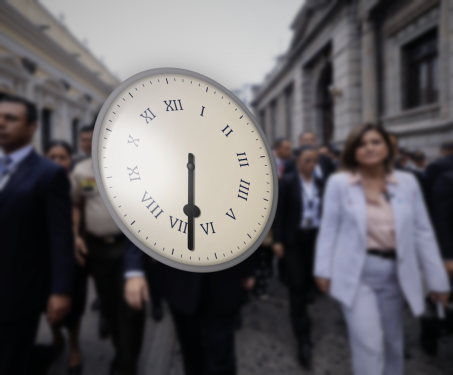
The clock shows 6:33
